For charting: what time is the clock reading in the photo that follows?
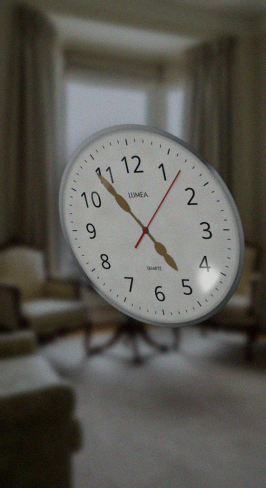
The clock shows 4:54:07
